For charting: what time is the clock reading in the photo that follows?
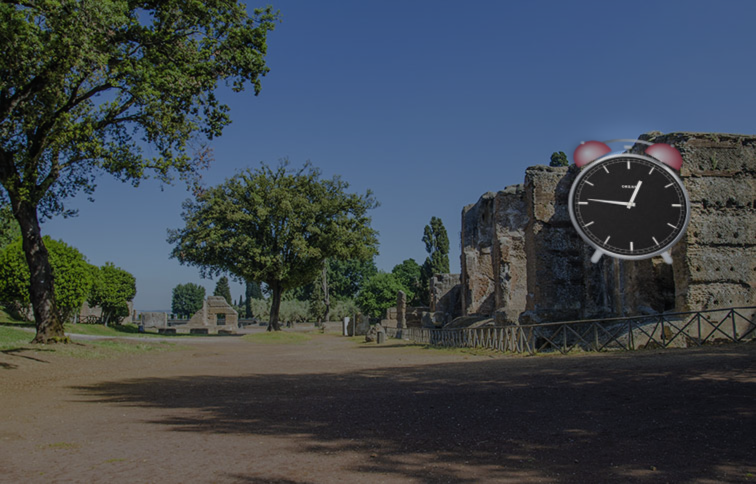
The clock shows 12:46
